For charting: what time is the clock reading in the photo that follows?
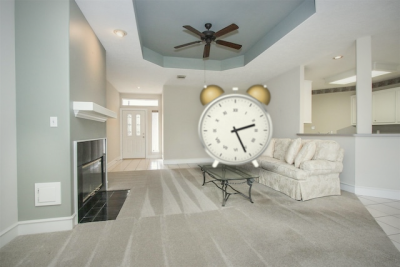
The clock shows 2:26
